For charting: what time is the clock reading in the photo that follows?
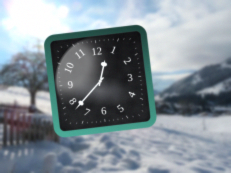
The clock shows 12:38
